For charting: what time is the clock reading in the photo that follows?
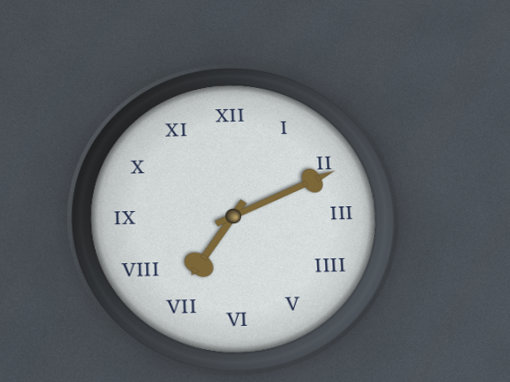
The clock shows 7:11
